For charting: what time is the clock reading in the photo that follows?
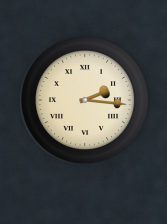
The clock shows 2:16
